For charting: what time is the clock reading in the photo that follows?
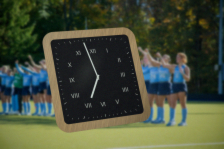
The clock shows 6:58
